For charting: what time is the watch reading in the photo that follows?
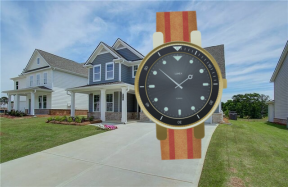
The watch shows 1:52
